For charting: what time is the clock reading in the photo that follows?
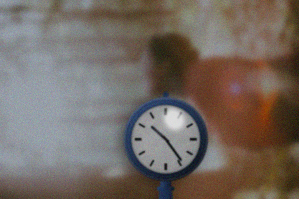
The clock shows 10:24
